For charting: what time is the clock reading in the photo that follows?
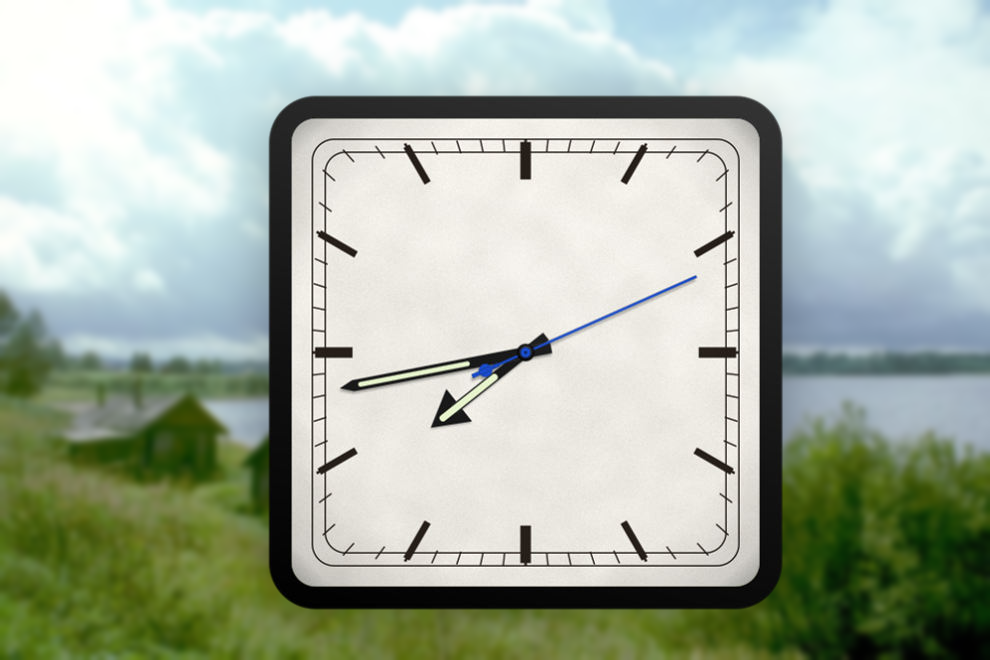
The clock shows 7:43:11
